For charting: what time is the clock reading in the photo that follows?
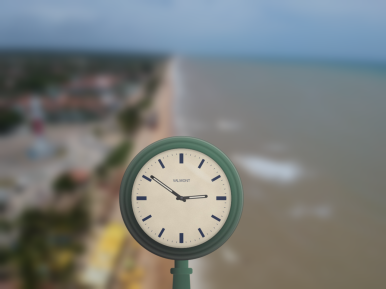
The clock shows 2:51
